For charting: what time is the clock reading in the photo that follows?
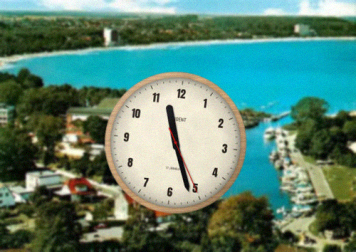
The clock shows 11:26:25
